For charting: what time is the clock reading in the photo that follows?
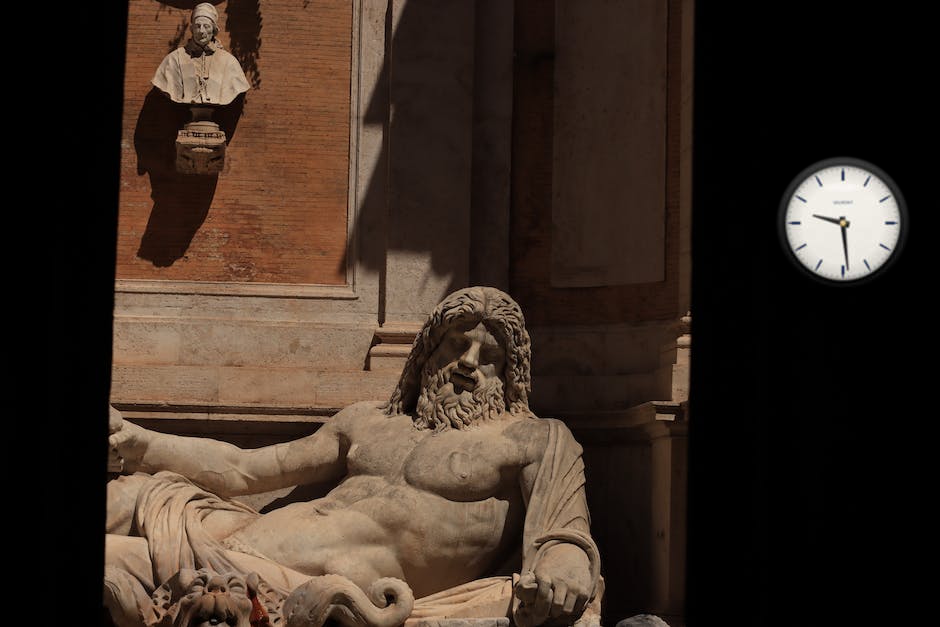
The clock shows 9:29
